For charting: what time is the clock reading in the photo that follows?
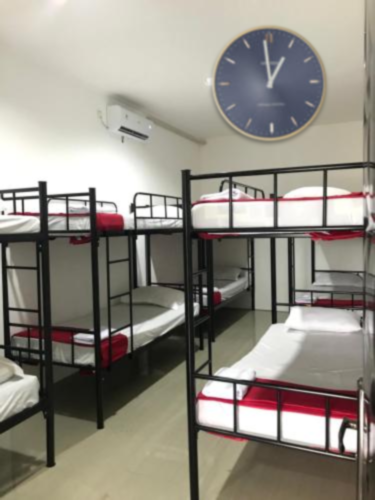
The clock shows 12:59
